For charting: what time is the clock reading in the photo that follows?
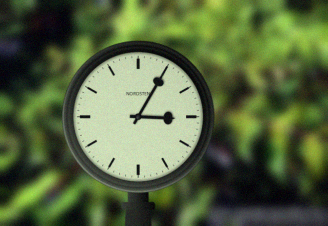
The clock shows 3:05
